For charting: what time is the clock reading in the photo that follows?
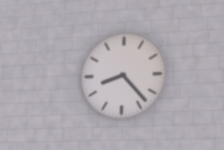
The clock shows 8:23
